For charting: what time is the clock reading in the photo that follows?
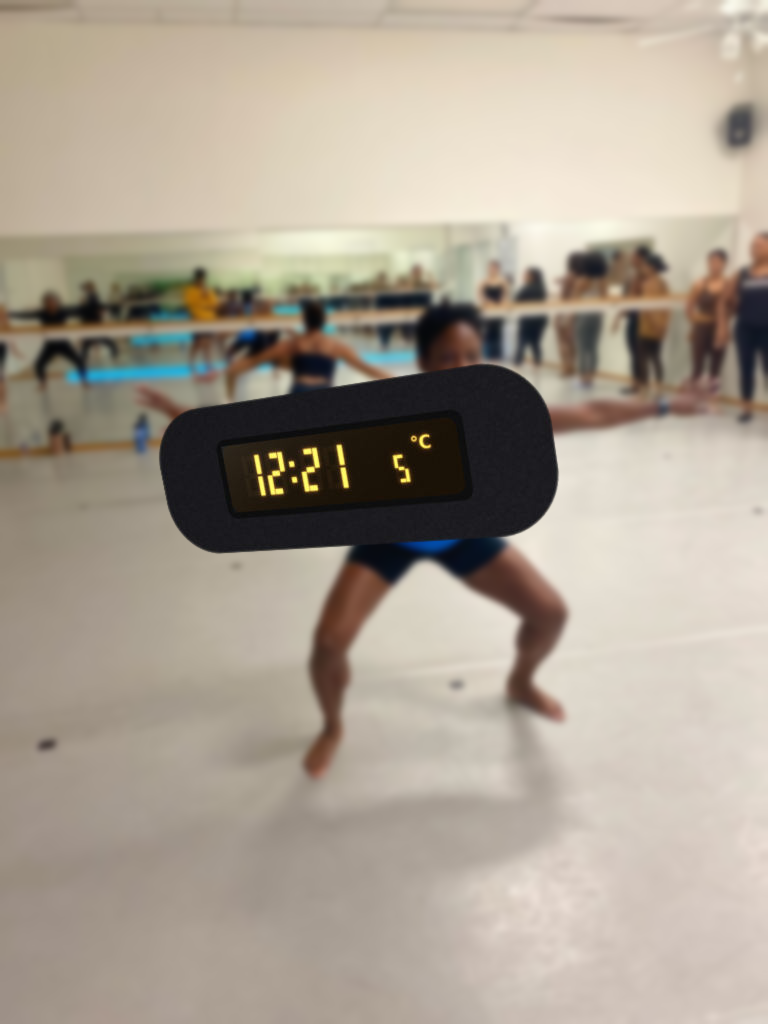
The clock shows 12:21
